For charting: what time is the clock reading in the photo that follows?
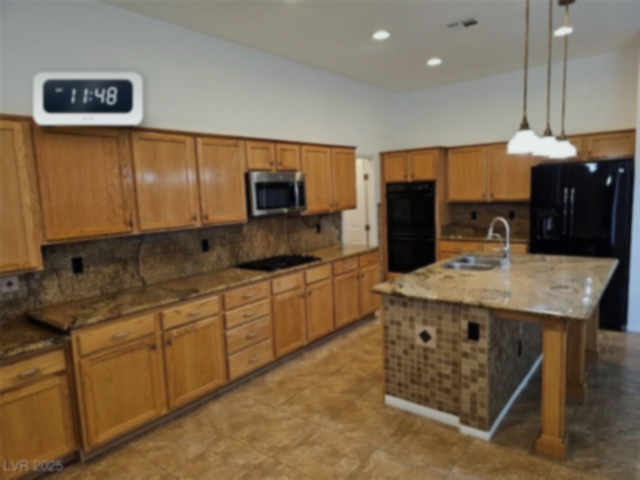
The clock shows 11:48
